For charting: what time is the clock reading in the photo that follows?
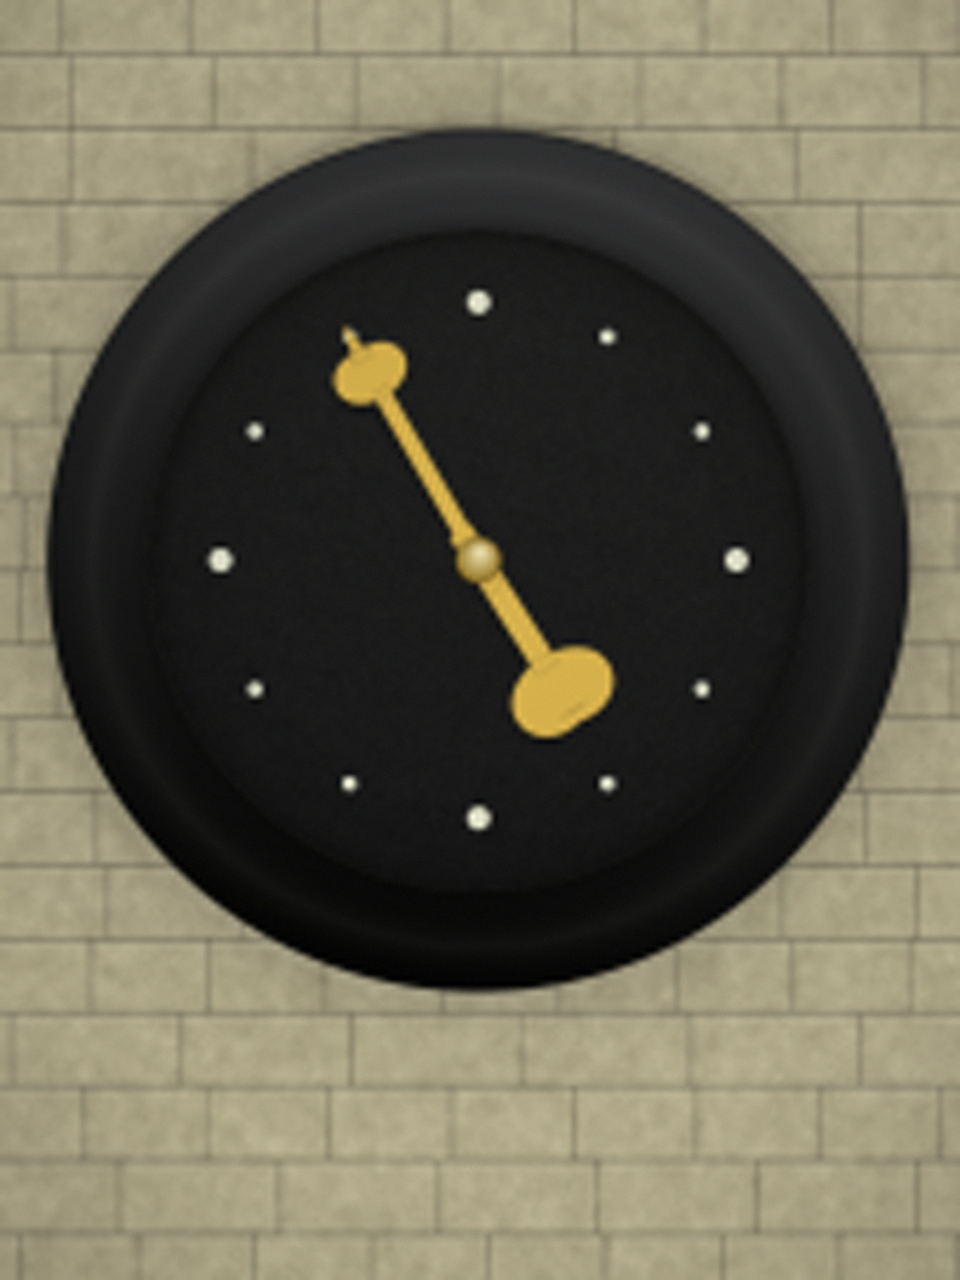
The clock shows 4:55
